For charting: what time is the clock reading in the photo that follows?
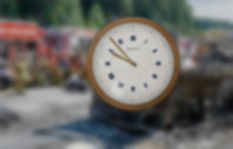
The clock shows 9:53
